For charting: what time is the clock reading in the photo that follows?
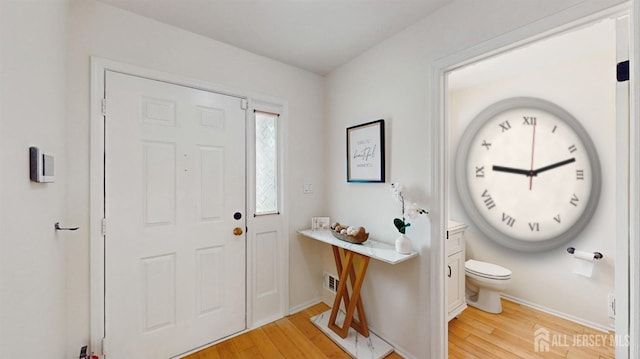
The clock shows 9:12:01
